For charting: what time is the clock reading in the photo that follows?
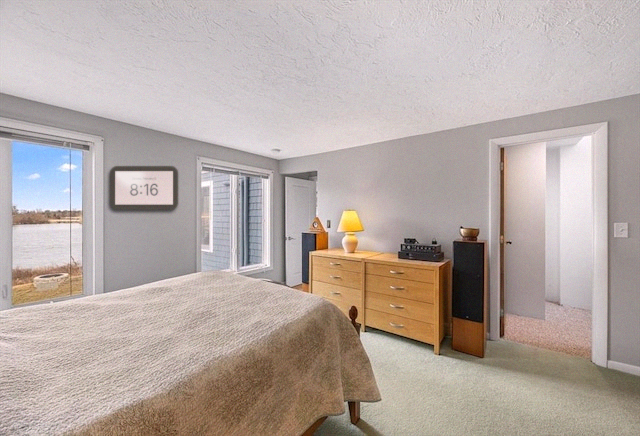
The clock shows 8:16
